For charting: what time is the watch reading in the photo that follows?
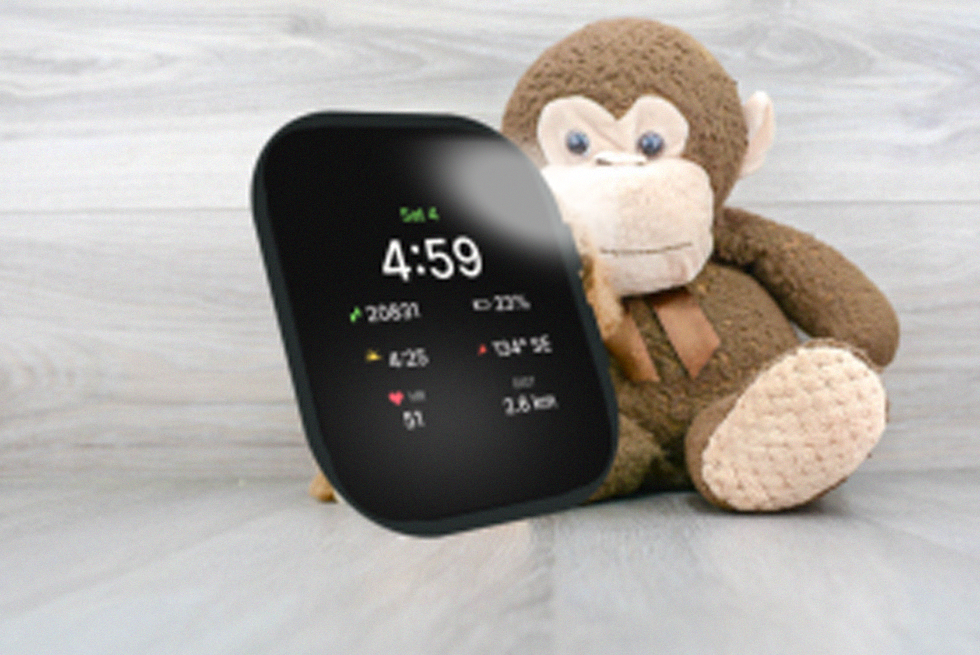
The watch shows 4:59
